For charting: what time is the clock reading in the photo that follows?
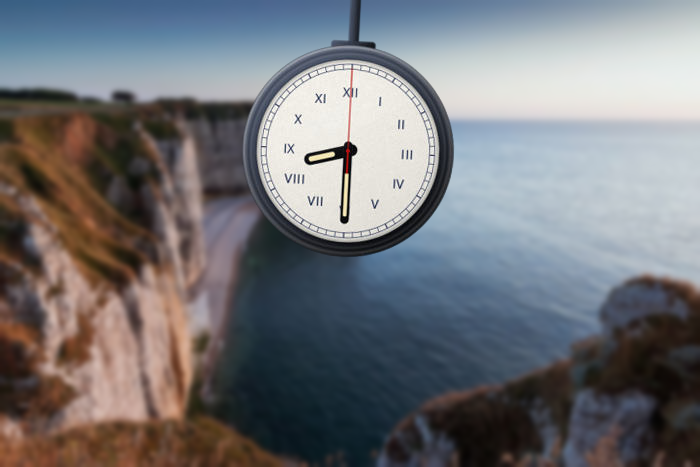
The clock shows 8:30:00
